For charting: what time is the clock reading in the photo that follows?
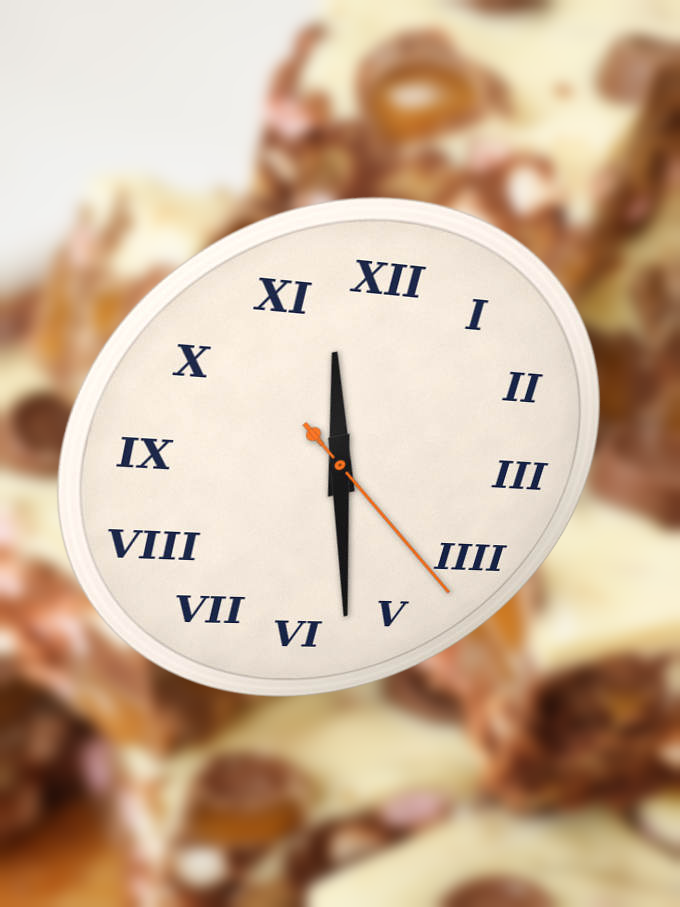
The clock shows 11:27:22
